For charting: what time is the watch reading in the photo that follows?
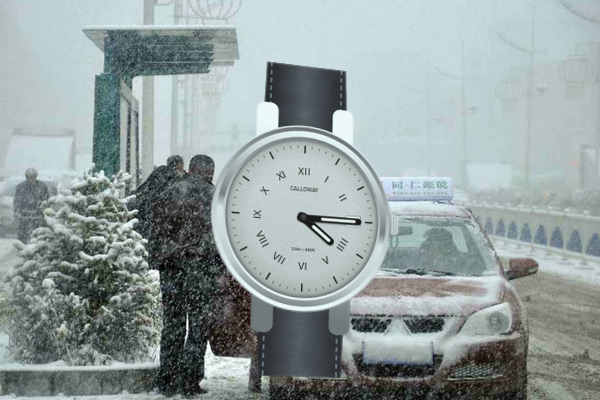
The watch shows 4:15
